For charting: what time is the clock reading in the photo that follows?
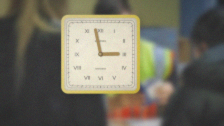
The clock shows 2:58
